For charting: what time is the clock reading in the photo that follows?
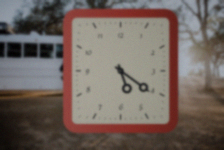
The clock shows 5:21
